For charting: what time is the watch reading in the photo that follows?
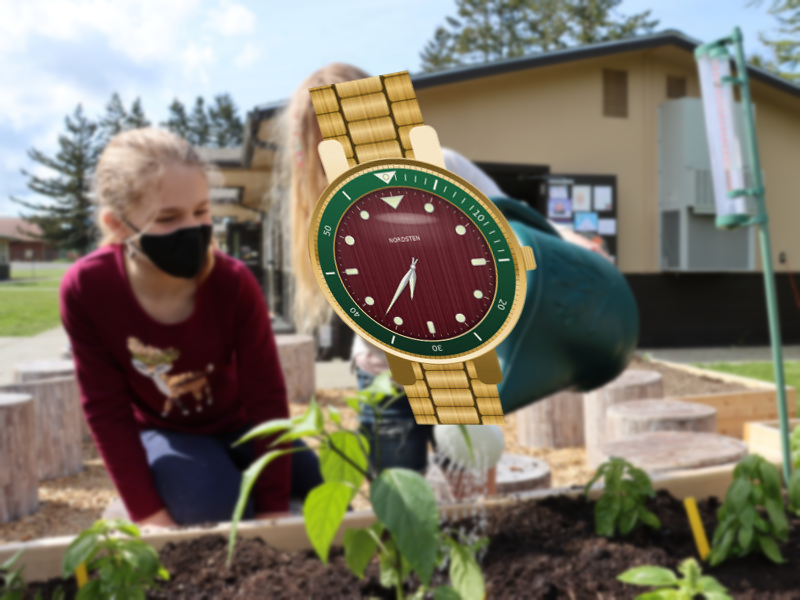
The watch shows 6:37
